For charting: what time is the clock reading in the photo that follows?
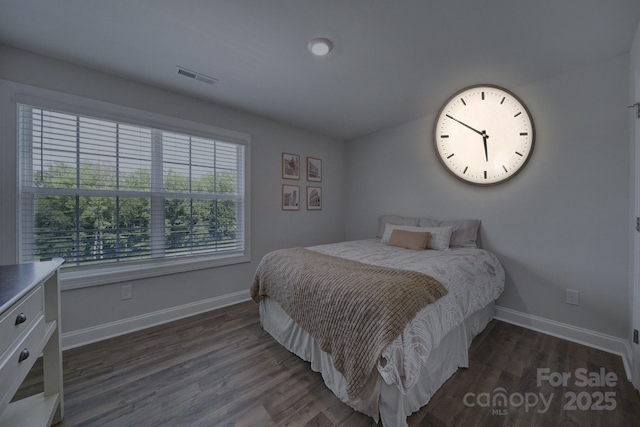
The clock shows 5:50
